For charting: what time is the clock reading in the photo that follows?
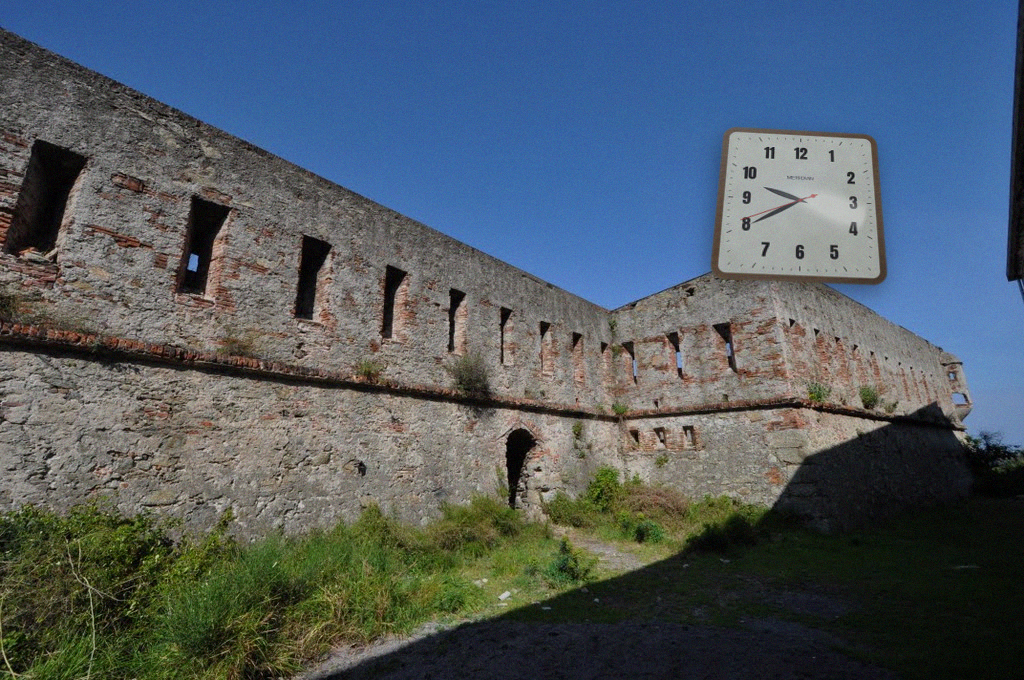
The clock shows 9:39:41
